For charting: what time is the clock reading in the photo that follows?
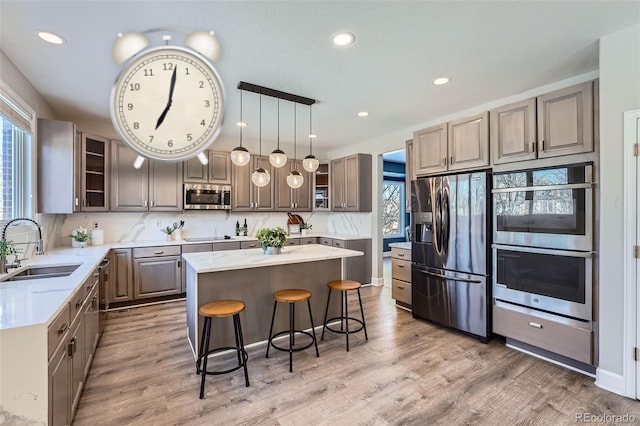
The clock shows 7:02
